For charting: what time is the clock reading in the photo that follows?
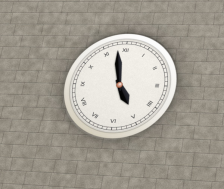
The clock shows 4:58
